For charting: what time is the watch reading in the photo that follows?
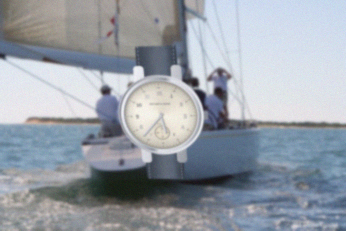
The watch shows 5:37
